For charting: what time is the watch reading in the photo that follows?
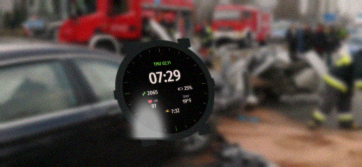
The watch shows 7:29
